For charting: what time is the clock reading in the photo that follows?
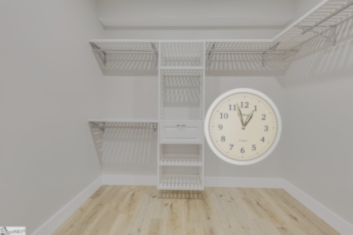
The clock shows 12:57
